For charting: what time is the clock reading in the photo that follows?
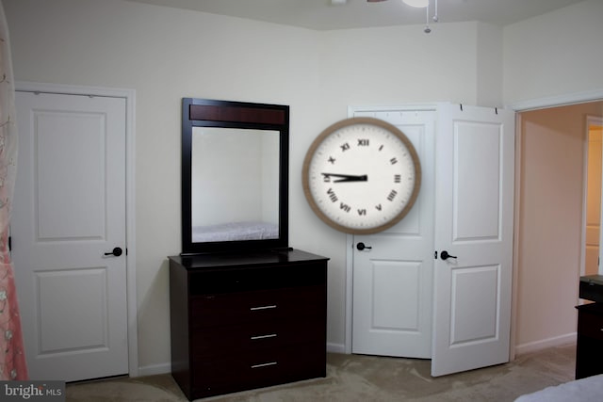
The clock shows 8:46
